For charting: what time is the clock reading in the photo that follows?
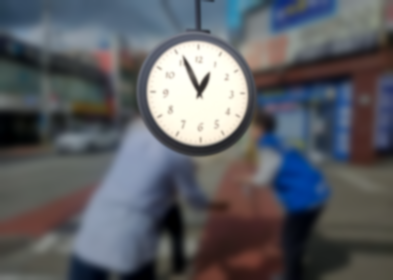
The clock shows 12:56
